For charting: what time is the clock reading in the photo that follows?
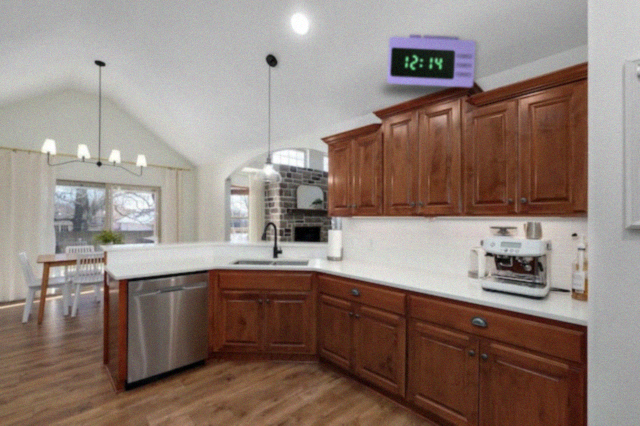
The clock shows 12:14
